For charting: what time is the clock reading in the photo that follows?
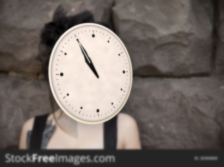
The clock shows 10:55
